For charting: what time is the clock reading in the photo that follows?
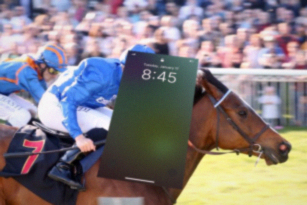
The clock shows 8:45
